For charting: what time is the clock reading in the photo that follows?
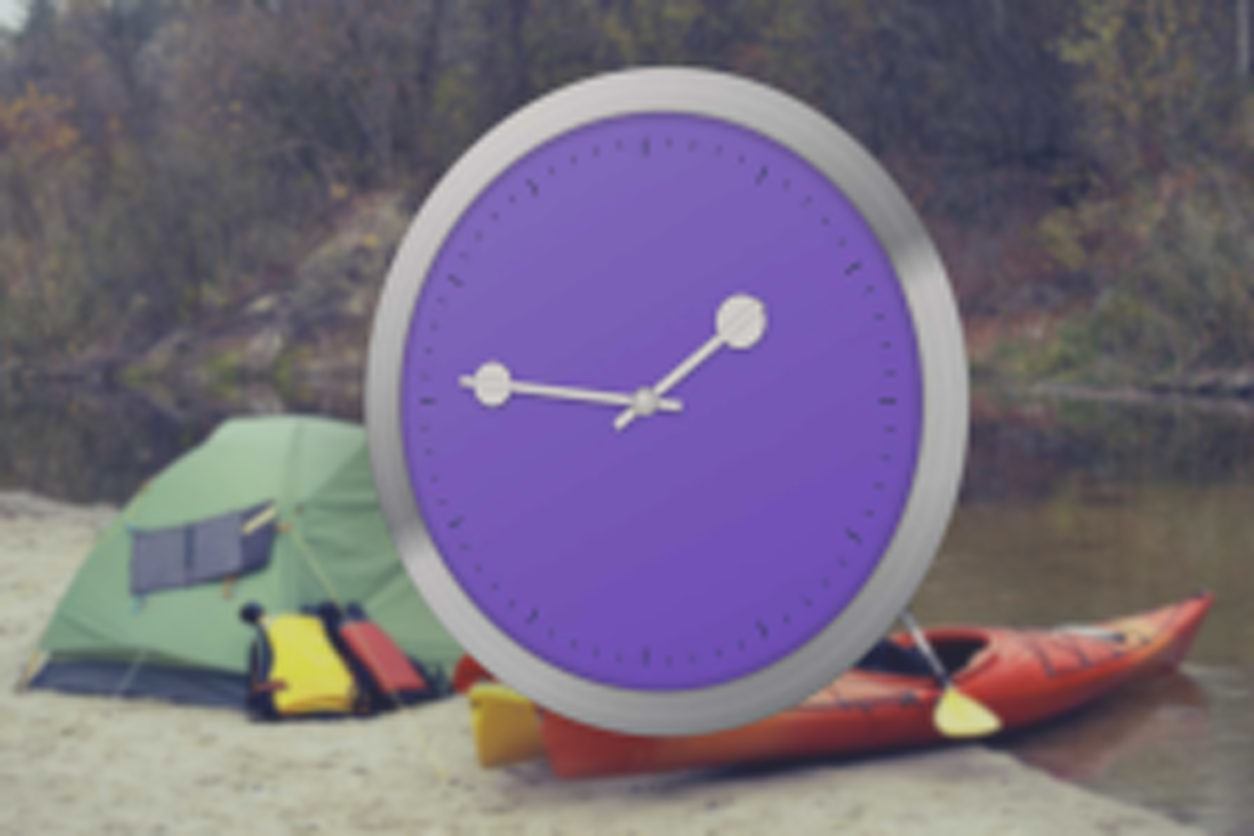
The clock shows 1:46
